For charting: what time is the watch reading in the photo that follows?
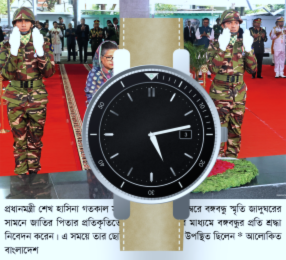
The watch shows 5:13
